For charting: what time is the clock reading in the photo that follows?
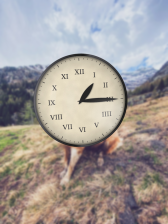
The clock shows 1:15
